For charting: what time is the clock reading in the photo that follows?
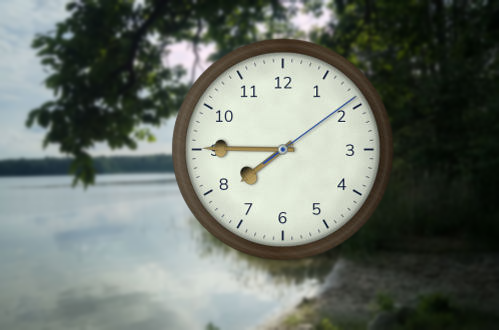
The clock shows 7:45:09
